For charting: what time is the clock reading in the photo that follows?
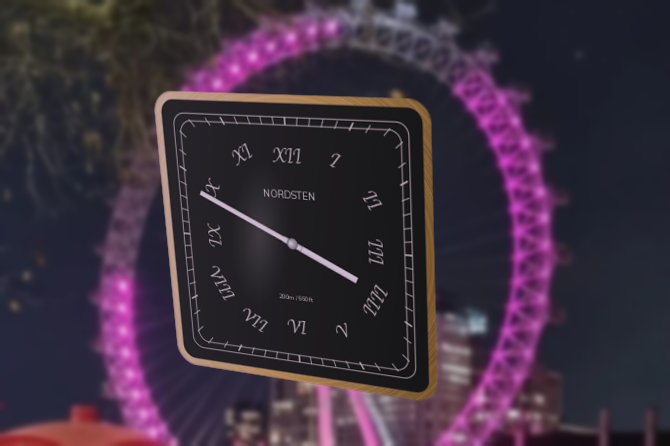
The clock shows 3:49
